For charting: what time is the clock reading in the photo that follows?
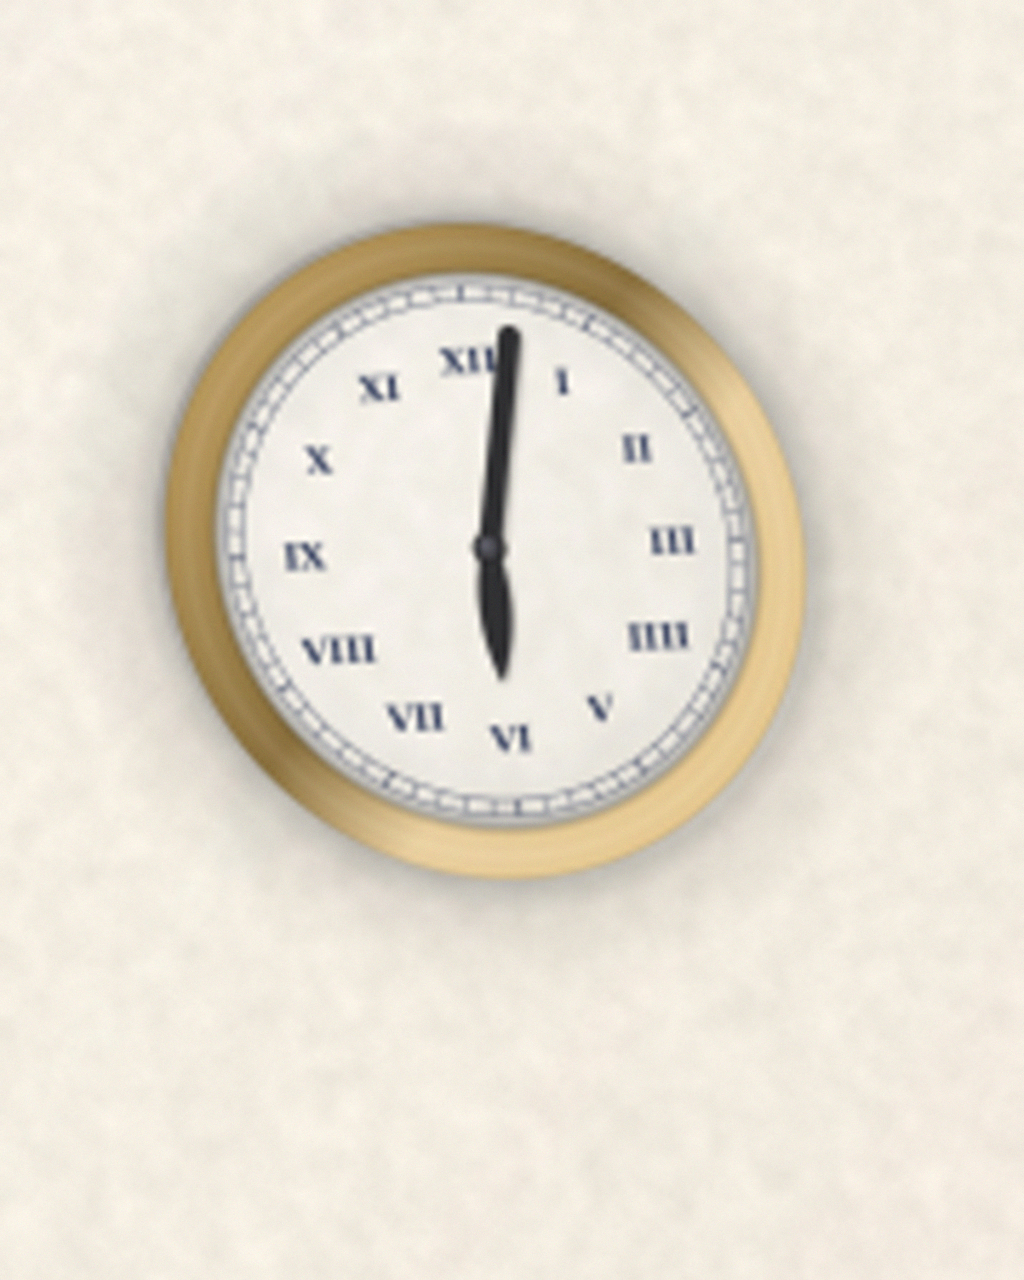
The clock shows 6:02
